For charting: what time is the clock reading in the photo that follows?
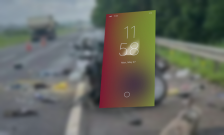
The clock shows 11:58
